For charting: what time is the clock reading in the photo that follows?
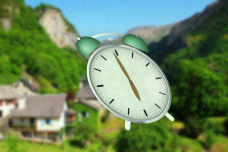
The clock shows 5:59
